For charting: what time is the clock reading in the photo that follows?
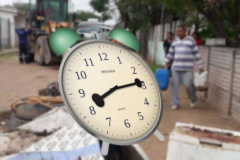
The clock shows 8:14
